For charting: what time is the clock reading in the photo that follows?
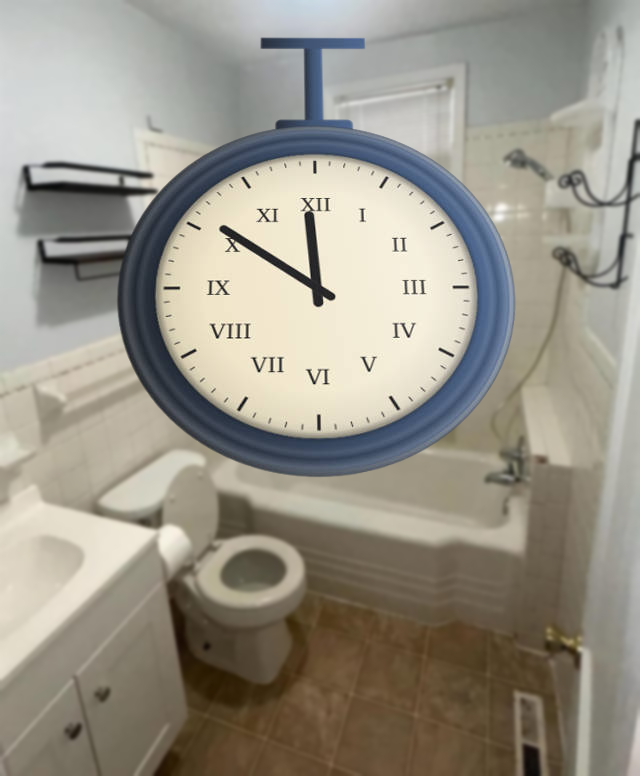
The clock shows 11:51
